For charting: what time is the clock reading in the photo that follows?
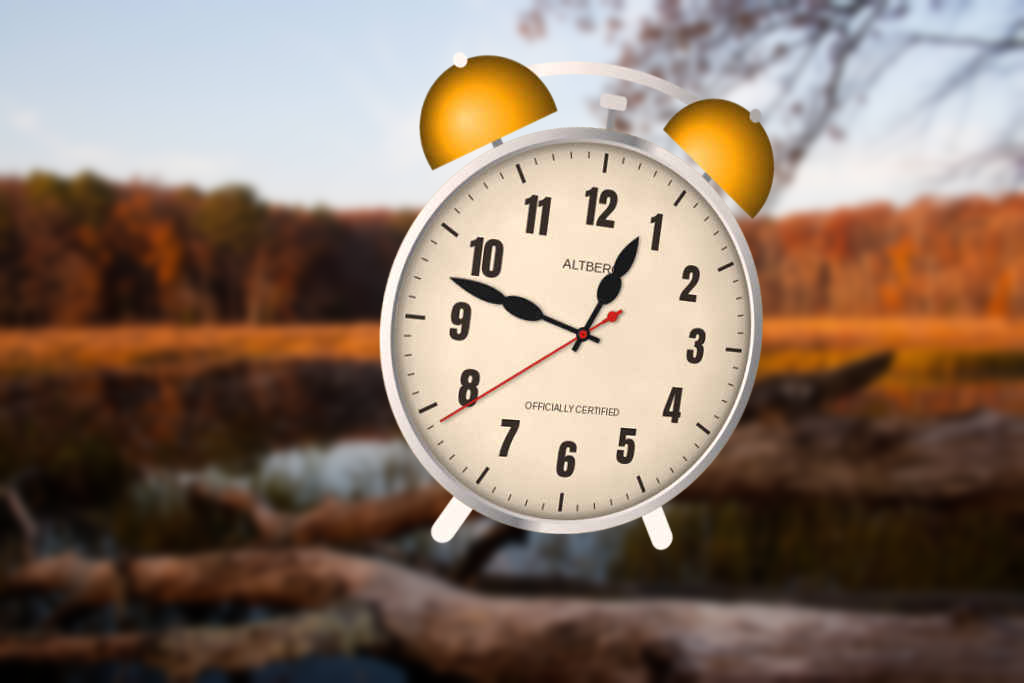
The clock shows 12:47:39
